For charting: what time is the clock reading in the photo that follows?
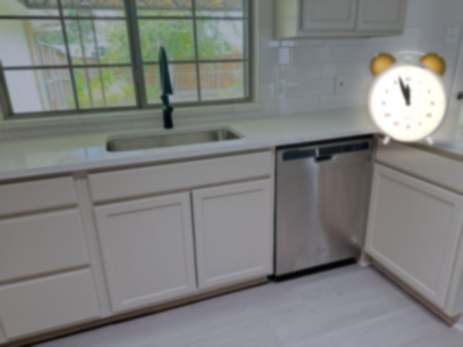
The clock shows 11:57
